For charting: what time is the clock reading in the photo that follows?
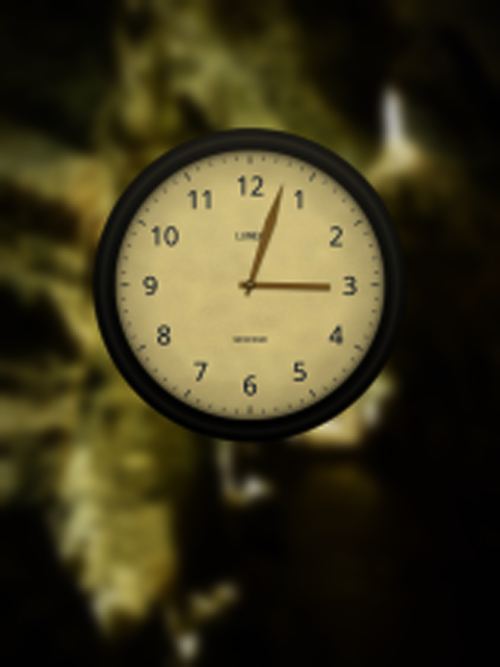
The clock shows 3:03
